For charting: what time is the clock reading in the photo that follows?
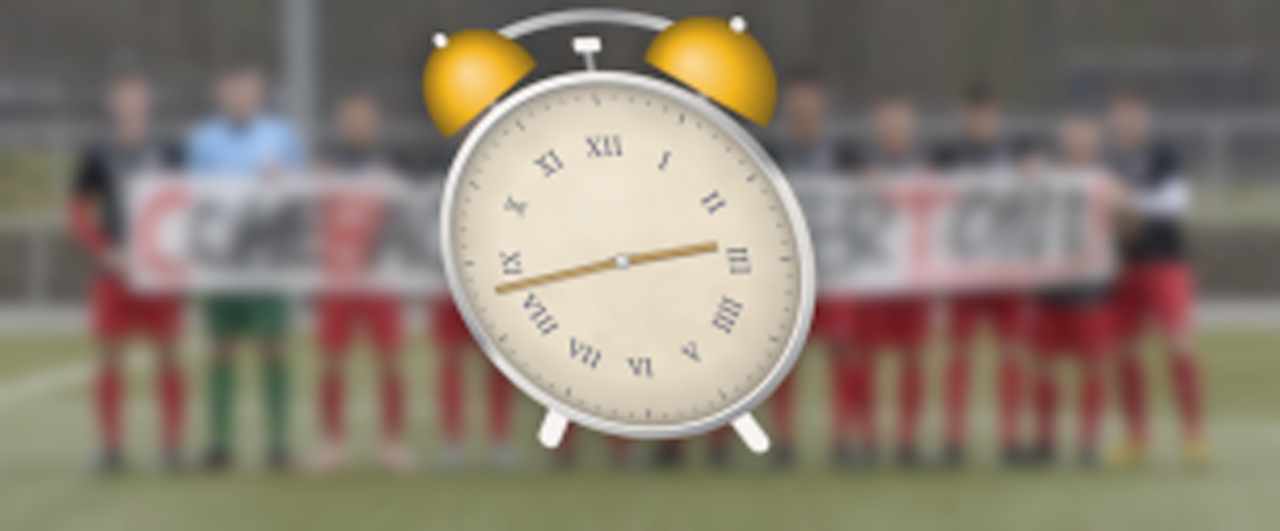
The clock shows 2:43
